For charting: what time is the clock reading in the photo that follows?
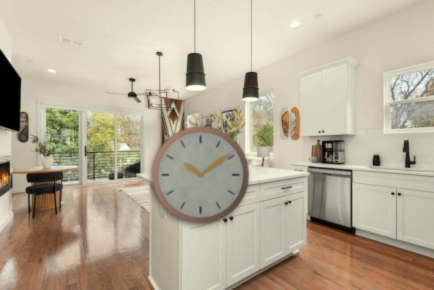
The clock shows 10:09
